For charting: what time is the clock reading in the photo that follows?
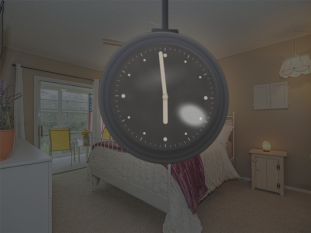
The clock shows 5:59
